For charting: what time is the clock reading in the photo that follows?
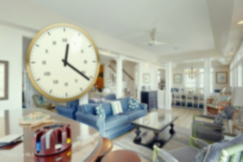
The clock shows 12:21
